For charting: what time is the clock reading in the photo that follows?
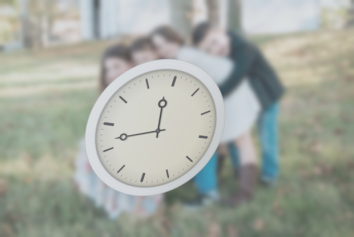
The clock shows 11:42
